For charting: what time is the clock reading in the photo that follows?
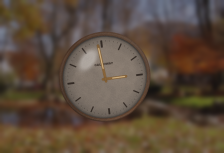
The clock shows 2:59
